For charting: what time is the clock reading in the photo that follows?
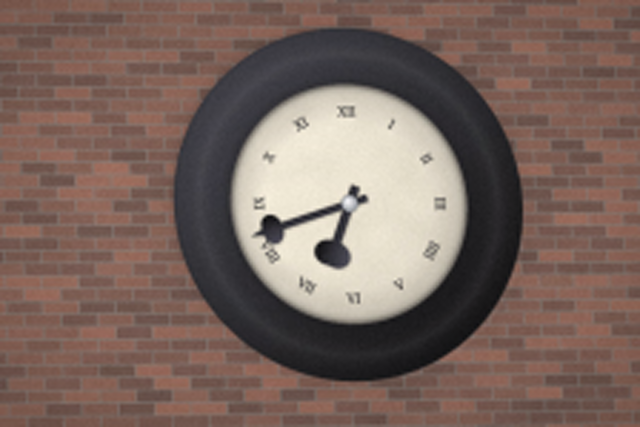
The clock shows 6:42
